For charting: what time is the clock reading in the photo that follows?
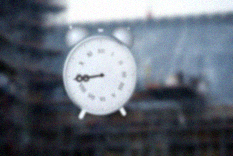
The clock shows 8:44
